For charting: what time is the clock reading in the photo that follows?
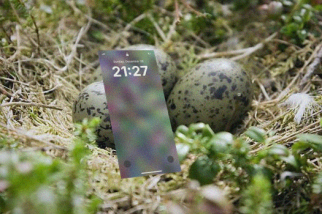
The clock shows 21:27
